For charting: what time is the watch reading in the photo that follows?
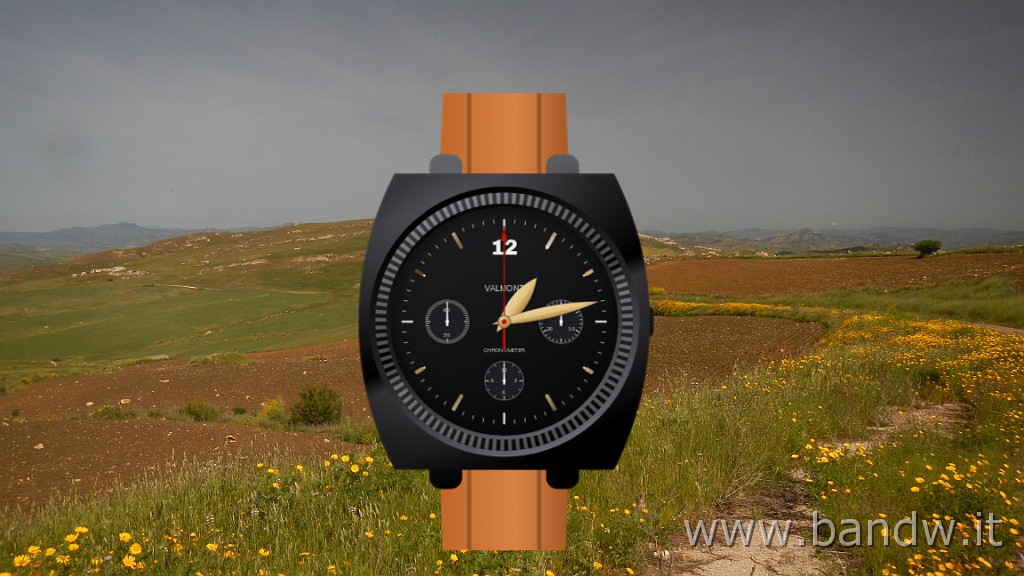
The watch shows 1:13
